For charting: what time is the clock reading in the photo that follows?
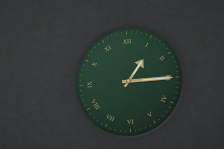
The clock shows 1:15
